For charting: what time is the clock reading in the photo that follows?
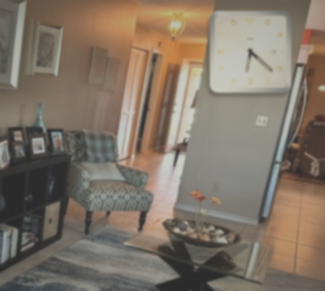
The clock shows 6:22
